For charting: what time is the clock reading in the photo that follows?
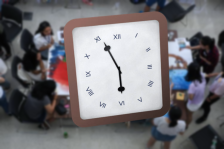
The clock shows 5:56
